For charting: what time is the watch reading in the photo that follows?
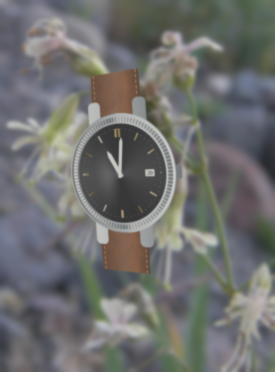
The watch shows 11:01
